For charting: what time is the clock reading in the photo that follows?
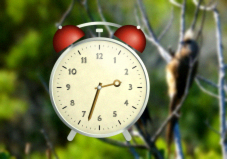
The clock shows 2:33
